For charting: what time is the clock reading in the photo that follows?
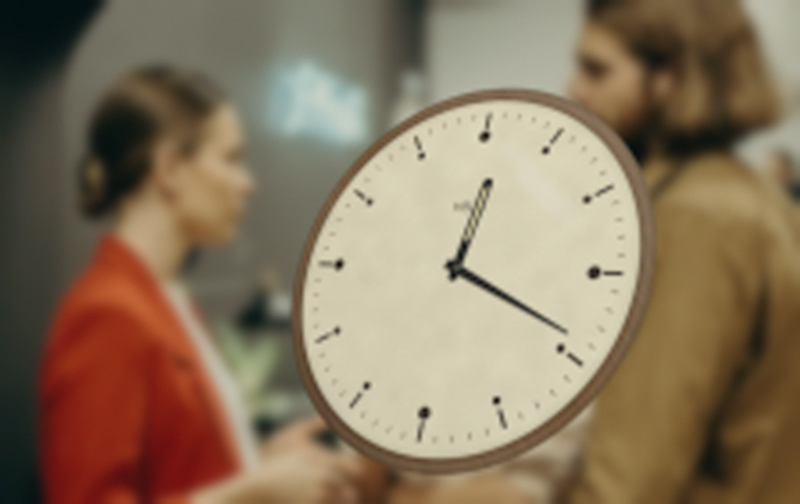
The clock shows 12:19
